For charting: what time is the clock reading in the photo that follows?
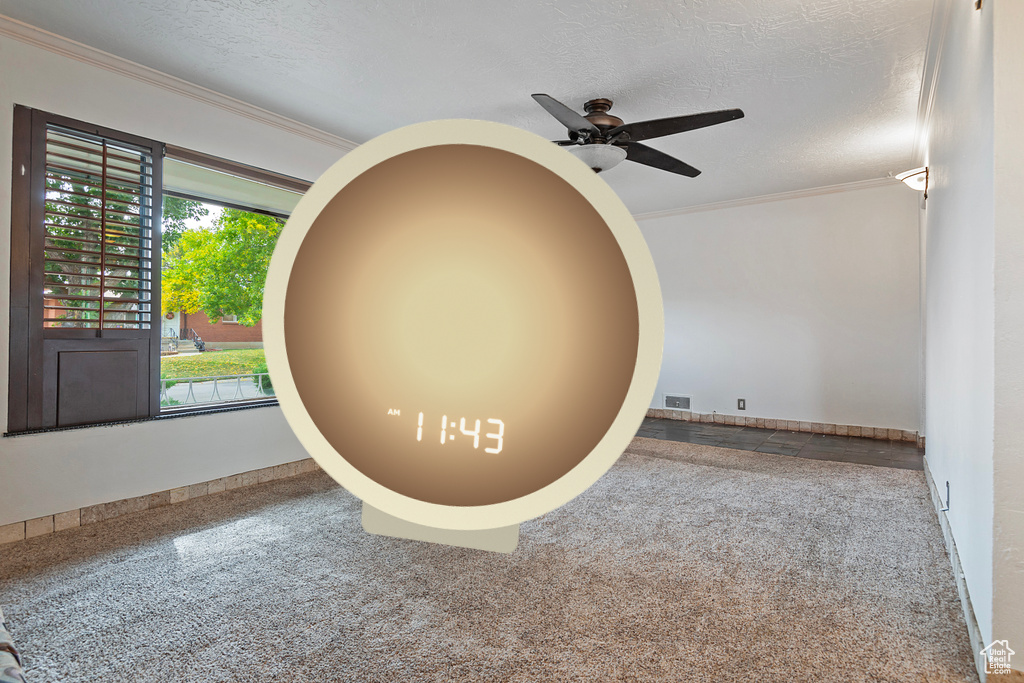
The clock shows 11:43
